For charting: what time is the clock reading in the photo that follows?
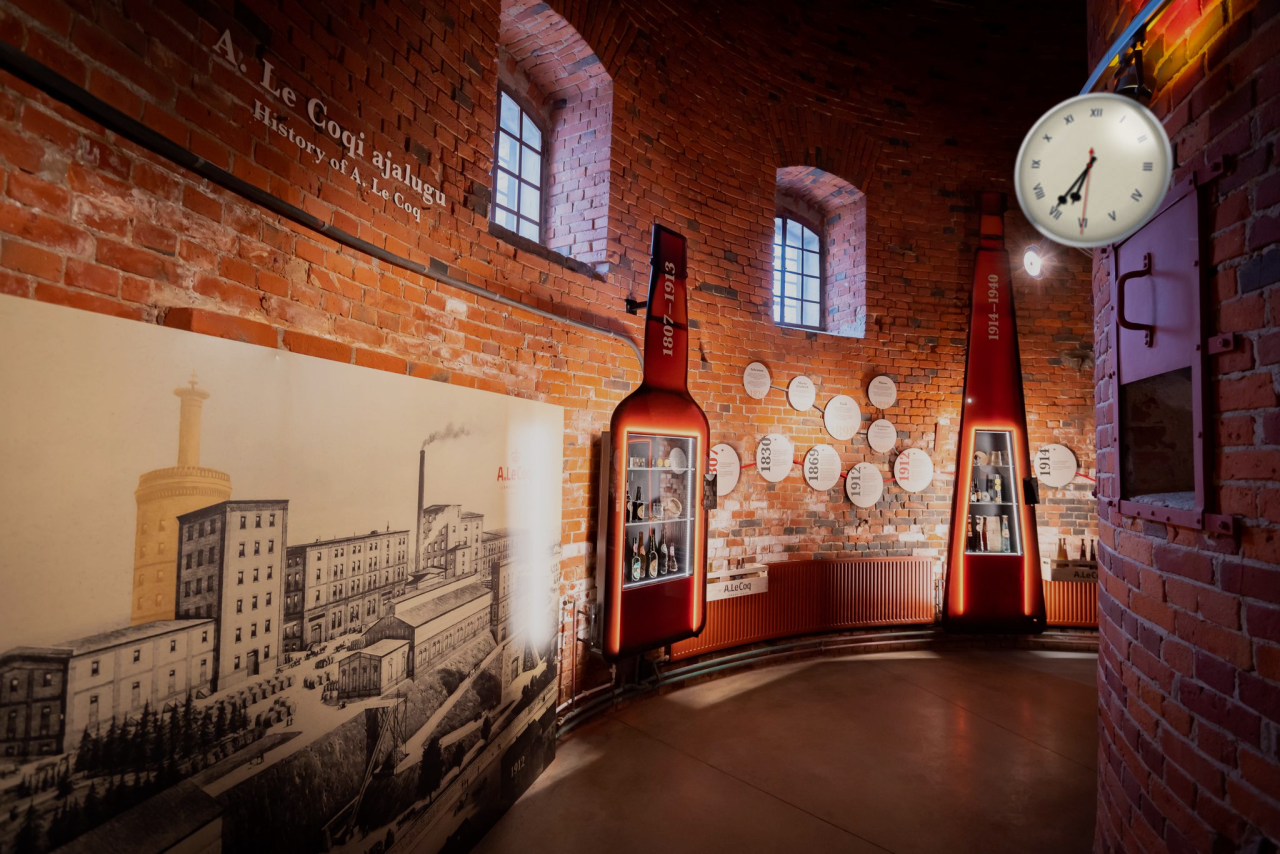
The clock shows 6:35:30
